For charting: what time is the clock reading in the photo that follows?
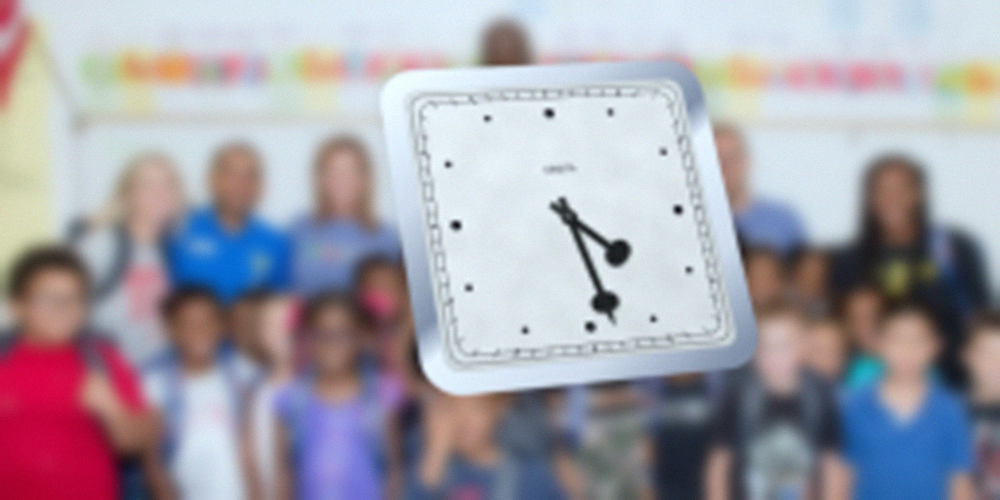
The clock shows 4:28
